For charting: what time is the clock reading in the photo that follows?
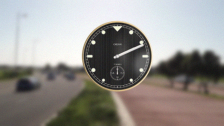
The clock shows 2:11
